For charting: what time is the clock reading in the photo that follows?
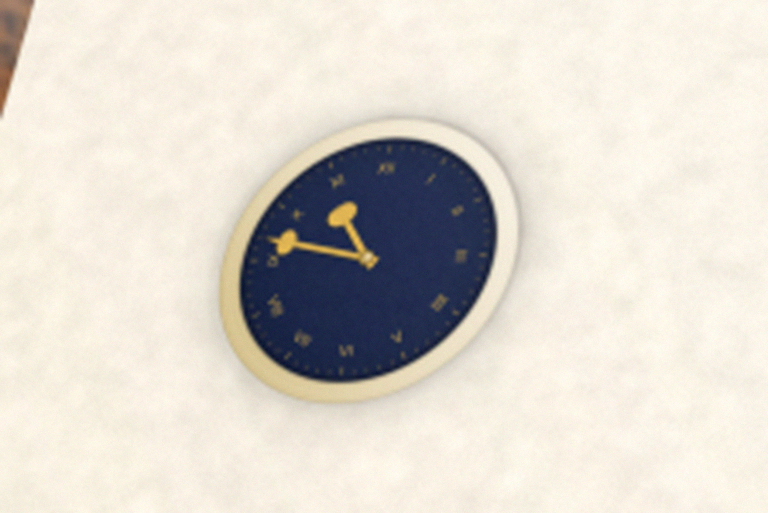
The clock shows 10:47
